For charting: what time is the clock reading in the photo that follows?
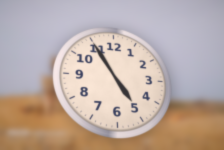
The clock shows 4:55
